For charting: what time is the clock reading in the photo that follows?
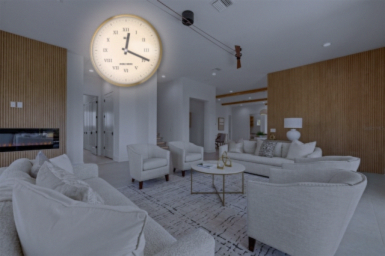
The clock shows 12:19
